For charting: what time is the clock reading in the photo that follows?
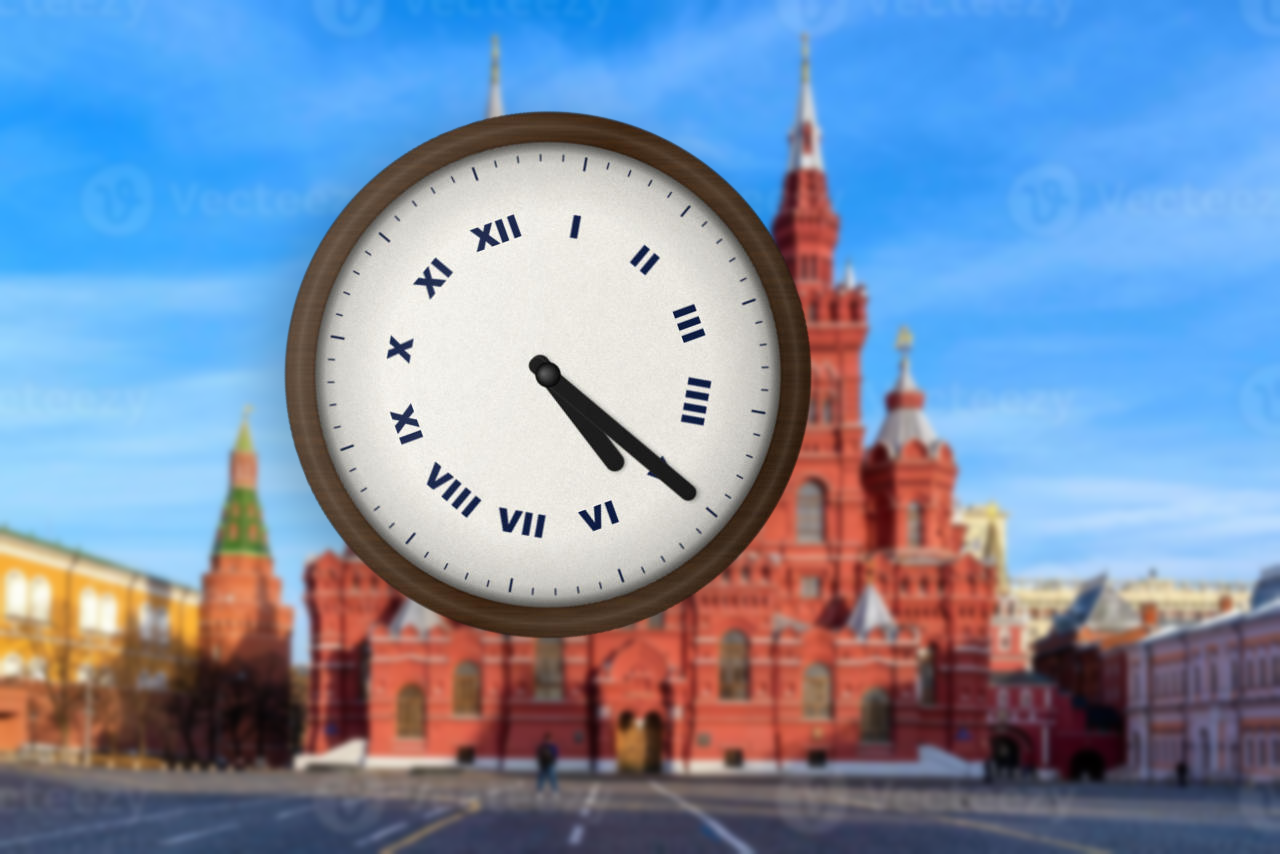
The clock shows 5:25
